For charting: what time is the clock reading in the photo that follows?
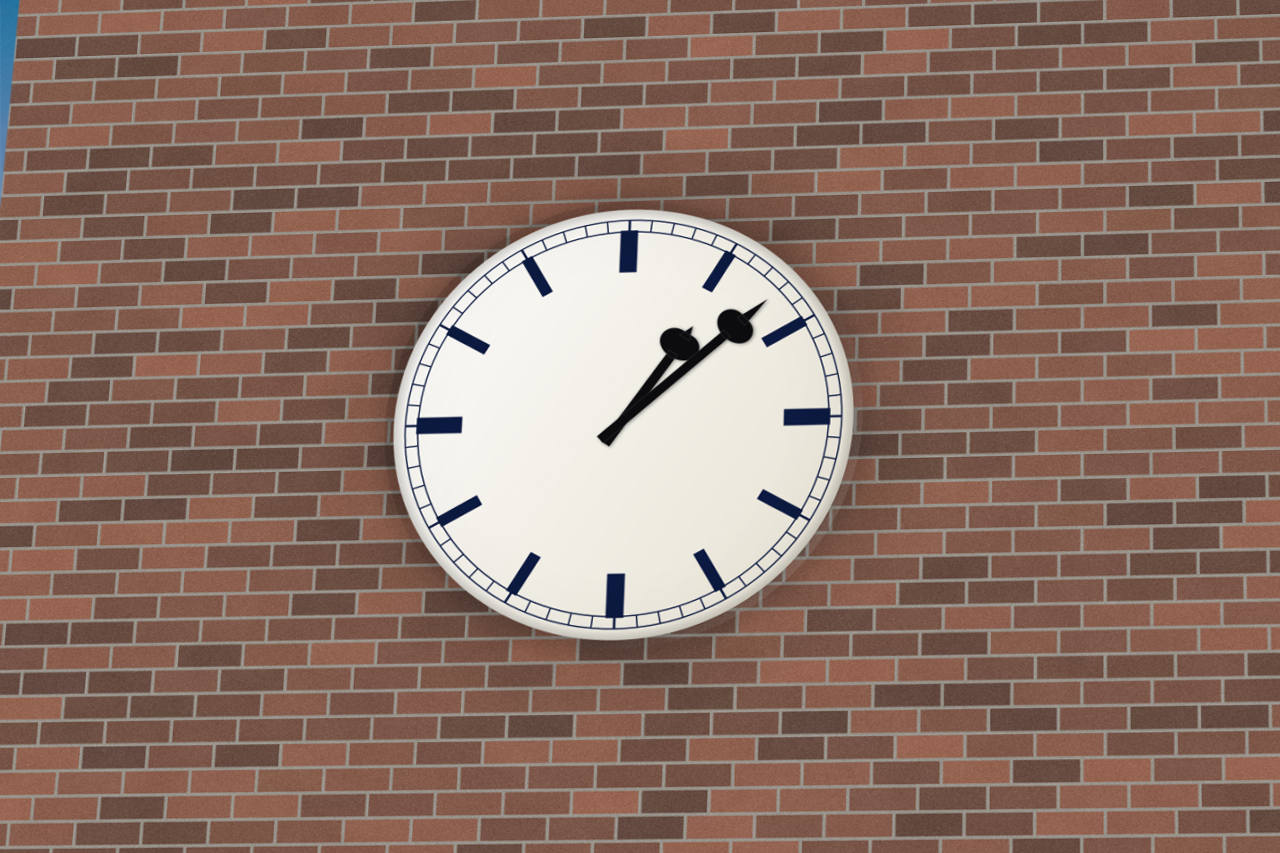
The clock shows 1:08
